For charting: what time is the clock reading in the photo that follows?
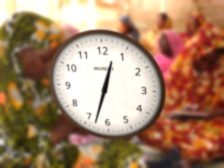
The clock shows 12:33
